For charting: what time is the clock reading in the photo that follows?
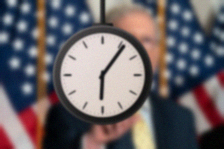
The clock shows 6:06
